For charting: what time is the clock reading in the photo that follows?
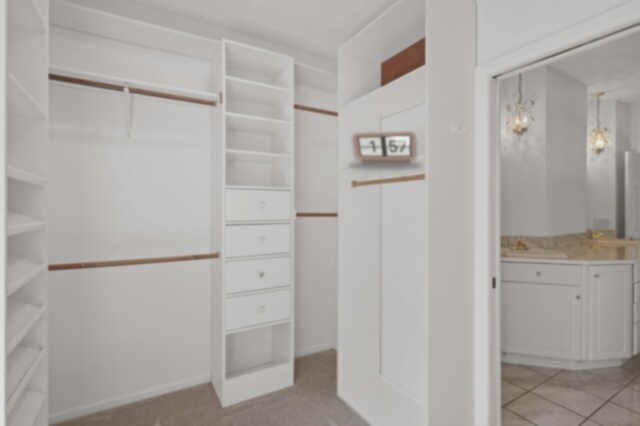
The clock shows 1:57
